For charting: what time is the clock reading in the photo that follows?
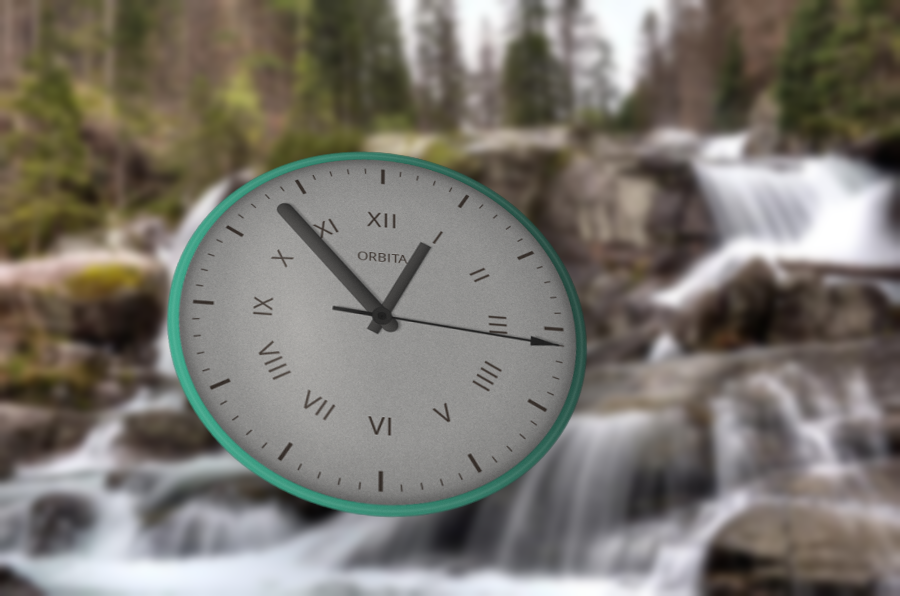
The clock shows 12:53:16
